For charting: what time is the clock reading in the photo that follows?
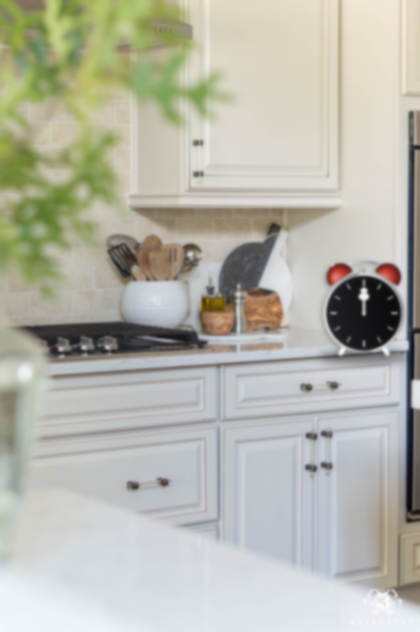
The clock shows 12:00
